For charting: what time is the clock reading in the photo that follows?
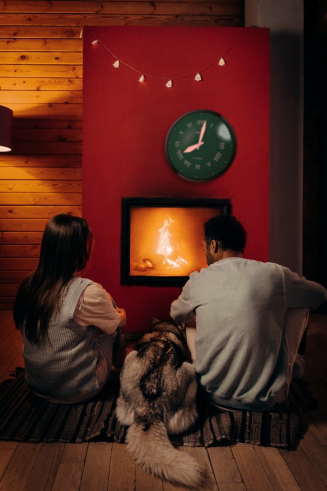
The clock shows 8:02
